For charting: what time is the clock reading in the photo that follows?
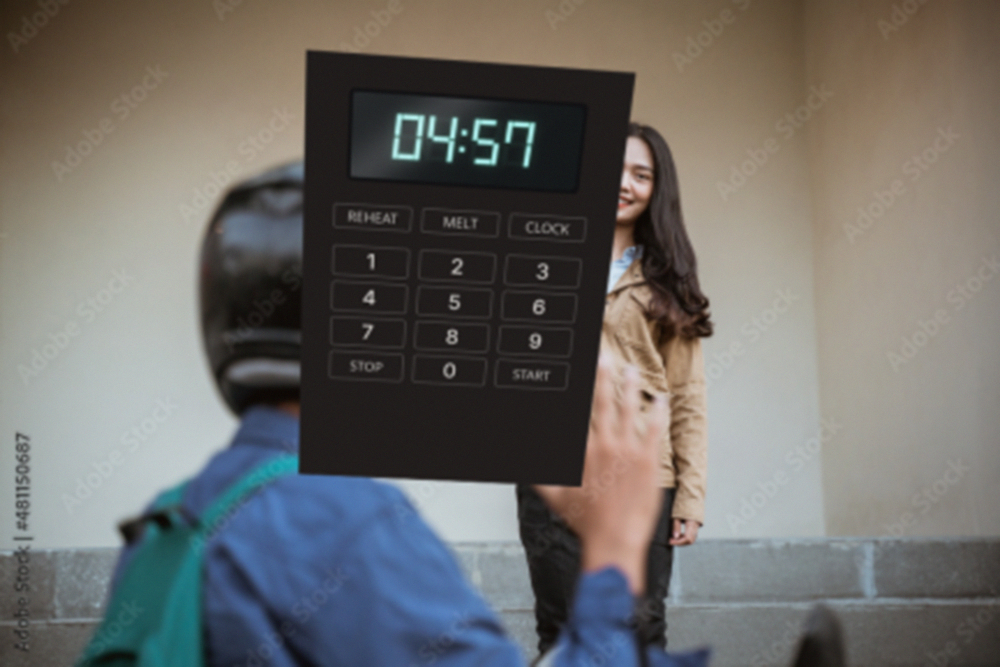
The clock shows 4:57
